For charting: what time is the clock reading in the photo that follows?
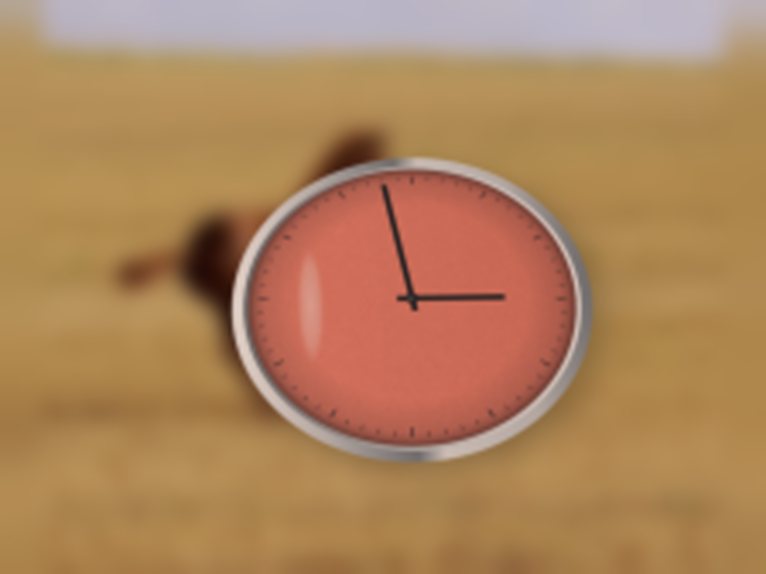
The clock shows 2:58
